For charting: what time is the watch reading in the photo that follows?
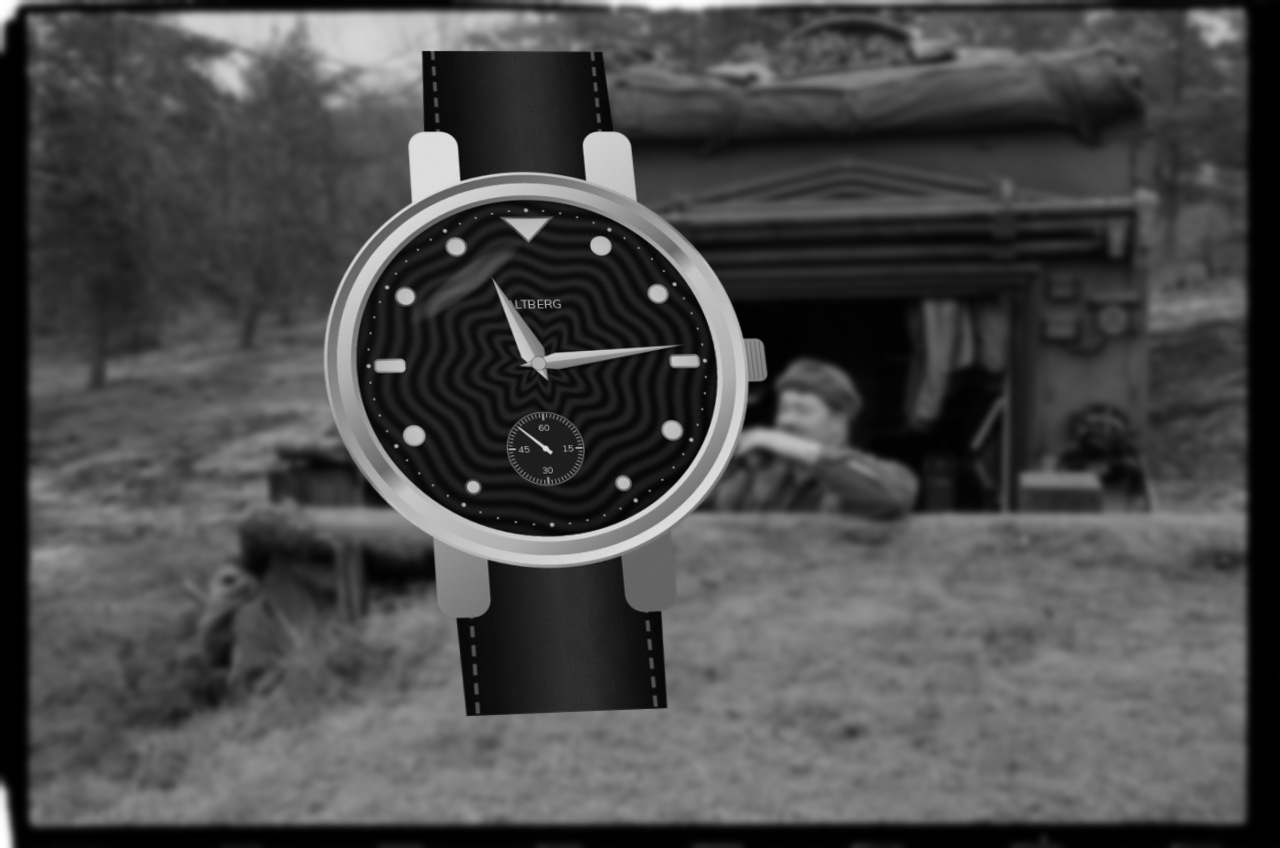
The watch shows 11:13:52
